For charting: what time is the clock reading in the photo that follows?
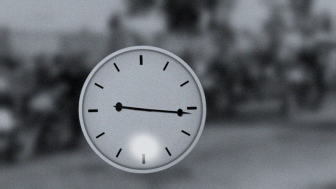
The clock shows 9:16
